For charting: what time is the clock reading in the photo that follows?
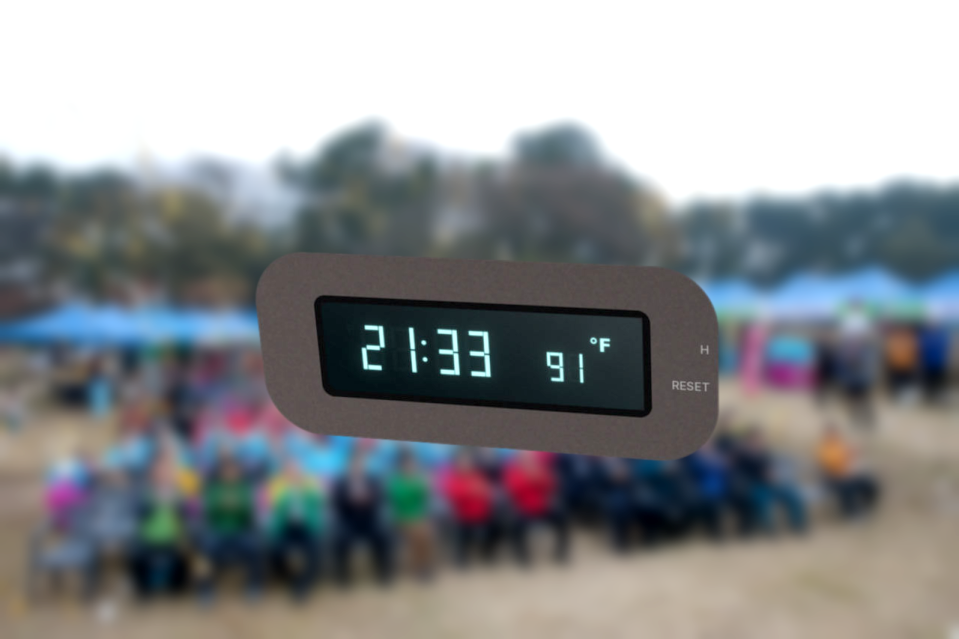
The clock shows 21:33
